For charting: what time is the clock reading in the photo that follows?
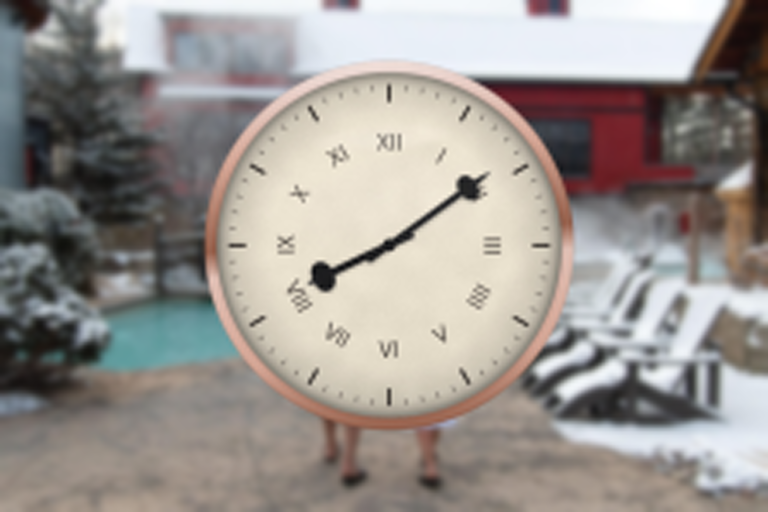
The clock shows 8:09
